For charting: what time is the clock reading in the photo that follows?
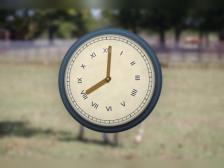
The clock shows 8:01
